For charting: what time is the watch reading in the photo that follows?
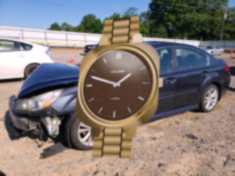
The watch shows 1:48
